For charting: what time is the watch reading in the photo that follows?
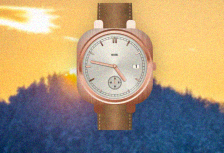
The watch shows 4:47
